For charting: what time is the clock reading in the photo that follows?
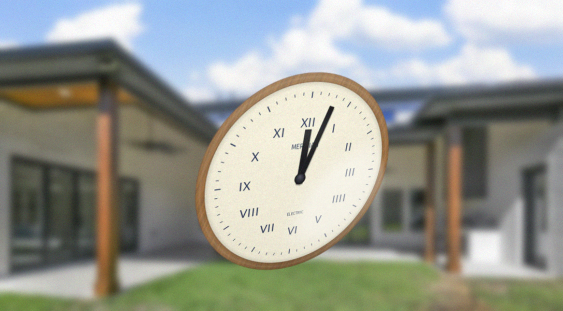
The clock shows 12:03
